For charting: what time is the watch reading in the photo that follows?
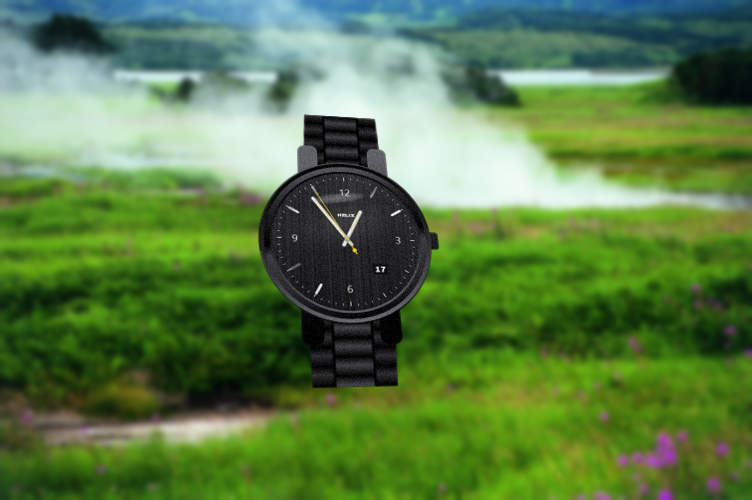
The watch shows 12:53:55
